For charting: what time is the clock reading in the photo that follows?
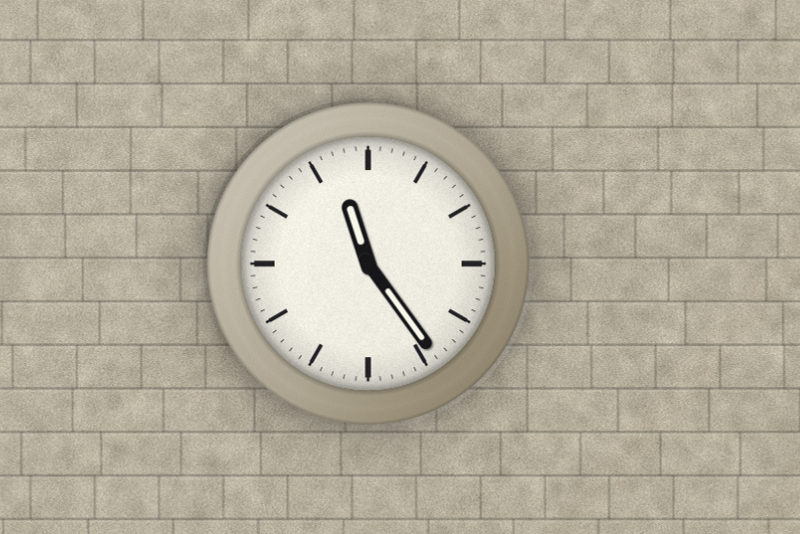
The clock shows 11:24
